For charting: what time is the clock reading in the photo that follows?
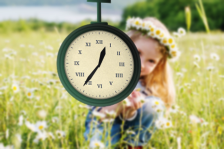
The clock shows 12:36
